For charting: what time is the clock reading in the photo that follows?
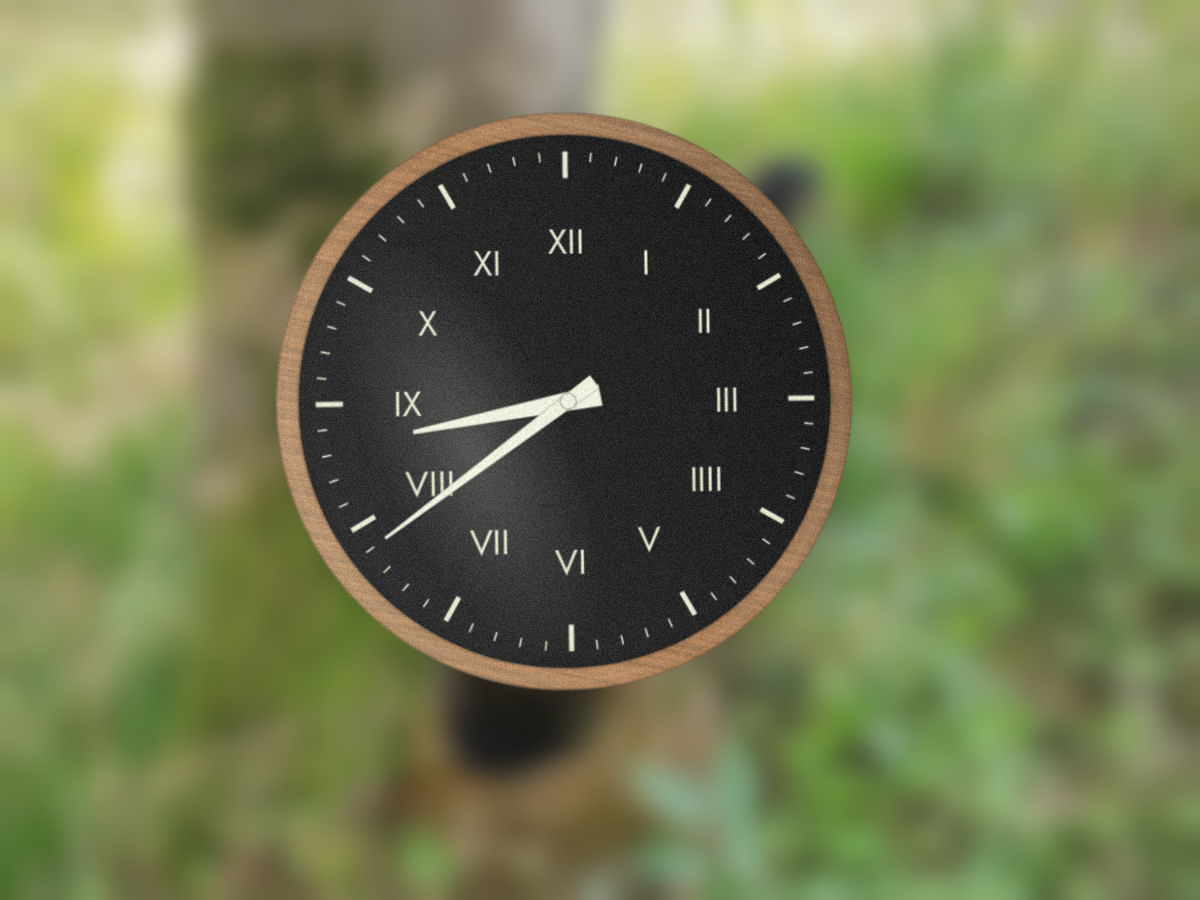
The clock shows 8:39
